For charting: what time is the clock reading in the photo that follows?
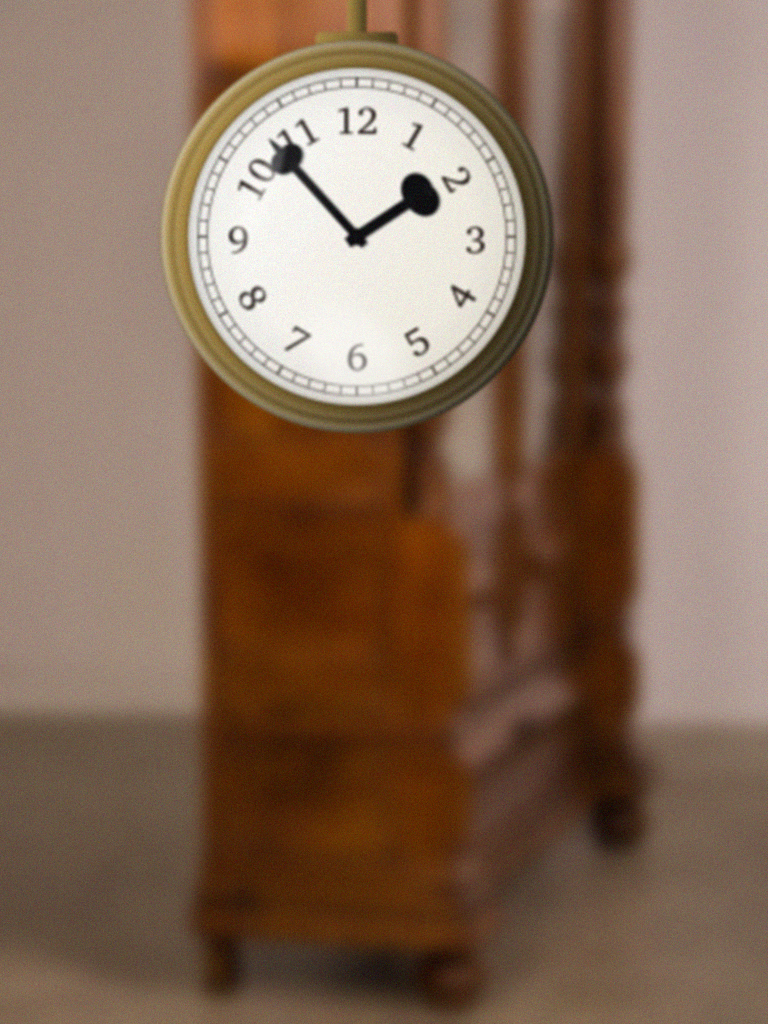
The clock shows 1:53
